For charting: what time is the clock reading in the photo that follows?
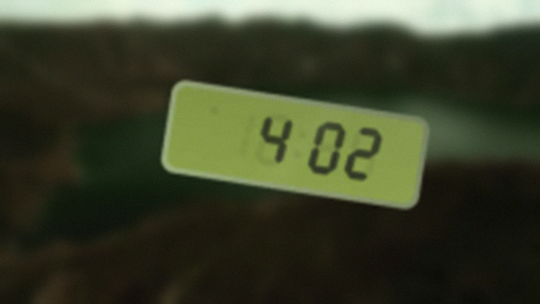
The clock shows 4:02
